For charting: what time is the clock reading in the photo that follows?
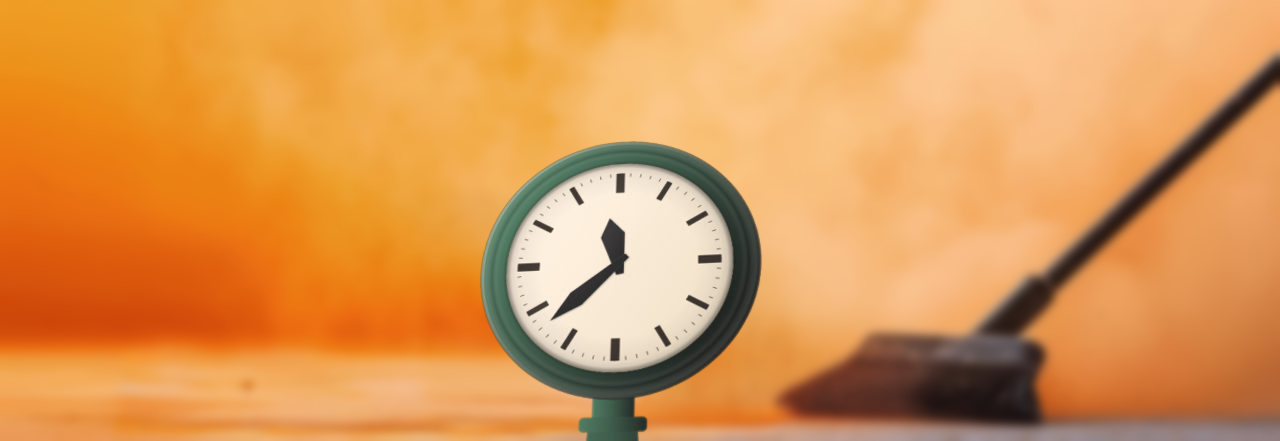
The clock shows 11:38
